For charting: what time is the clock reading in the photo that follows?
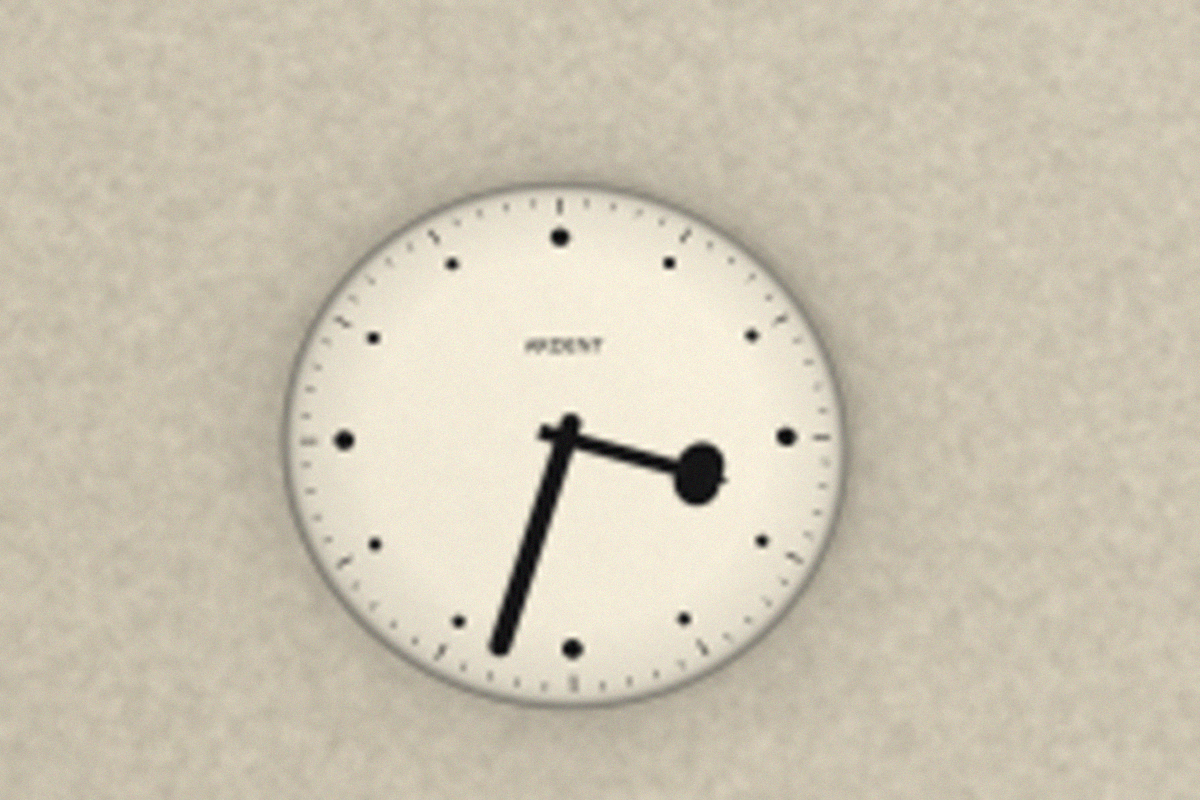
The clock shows 3:33
